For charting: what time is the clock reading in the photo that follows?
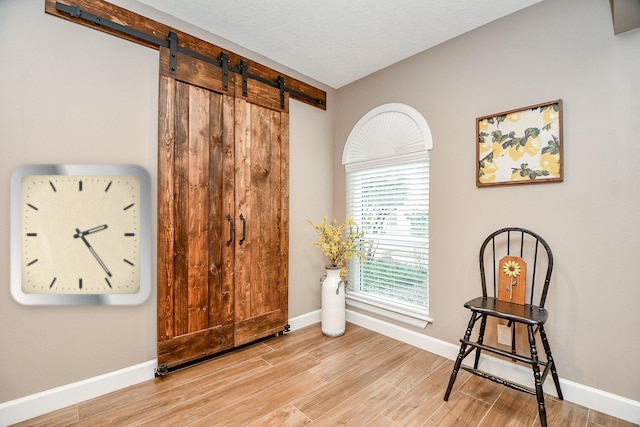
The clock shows 2:24
